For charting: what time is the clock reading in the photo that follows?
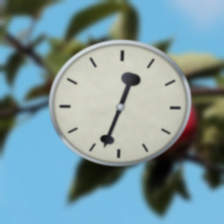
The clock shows 12:33
